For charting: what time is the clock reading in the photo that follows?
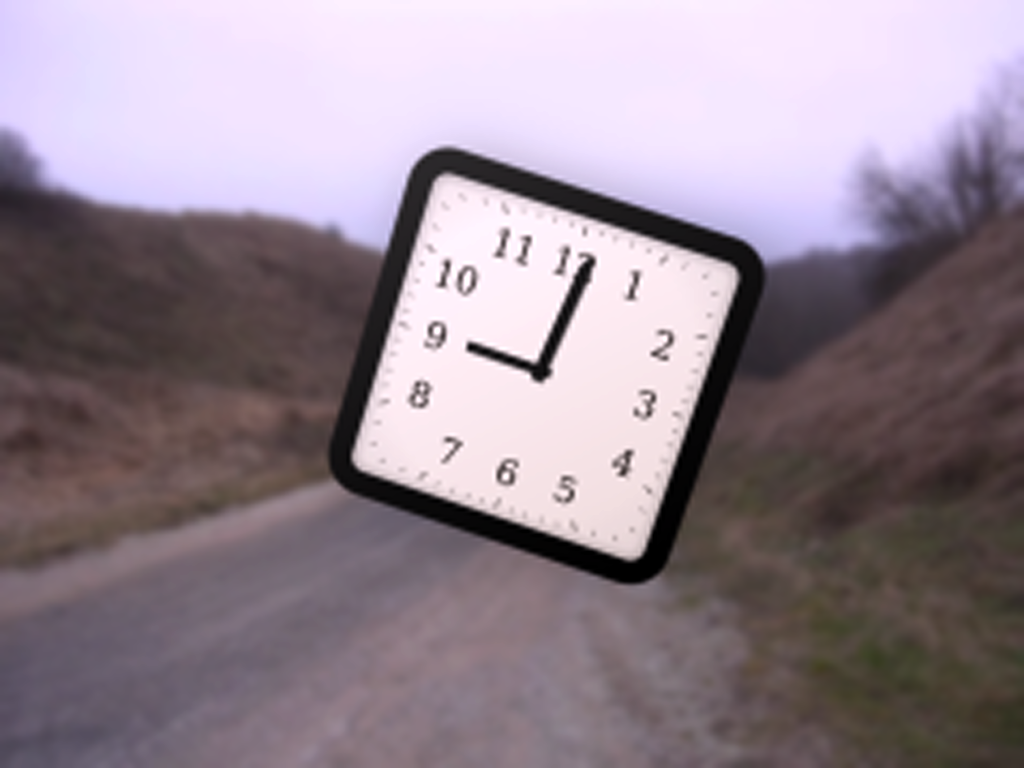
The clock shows 9:01
